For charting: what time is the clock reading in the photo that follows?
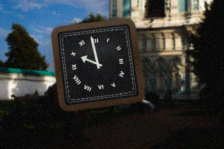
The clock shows 9:59
